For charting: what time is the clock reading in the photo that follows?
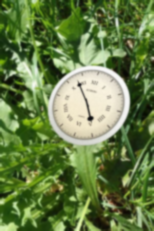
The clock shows 4:53
